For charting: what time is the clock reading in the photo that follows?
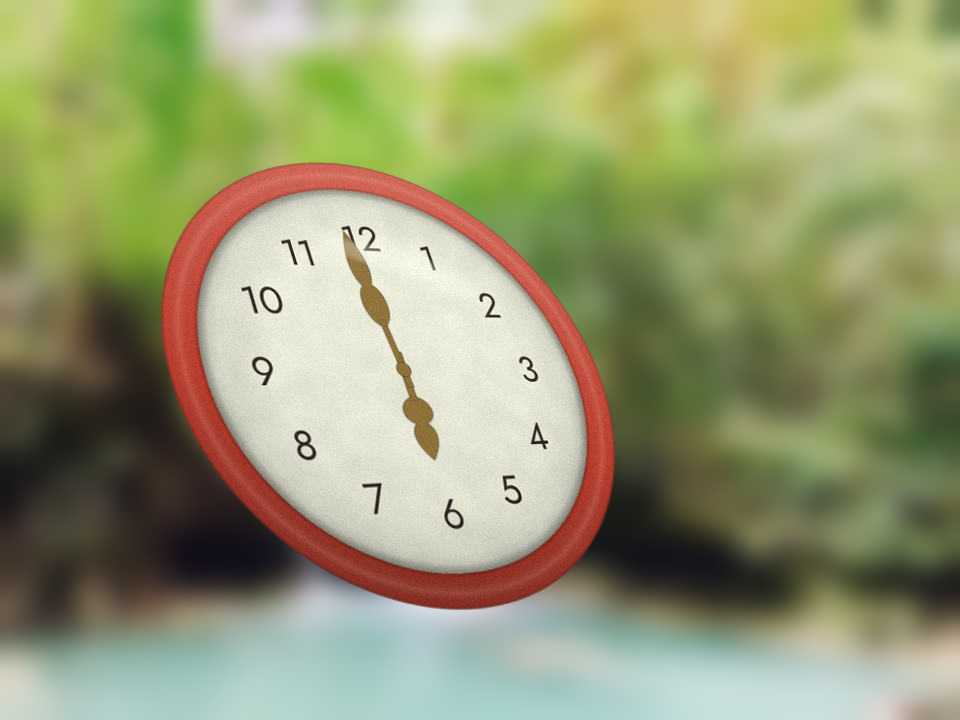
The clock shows 5:59
